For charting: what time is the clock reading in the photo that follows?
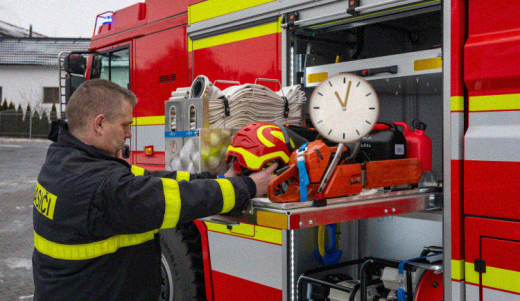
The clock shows 11:02
